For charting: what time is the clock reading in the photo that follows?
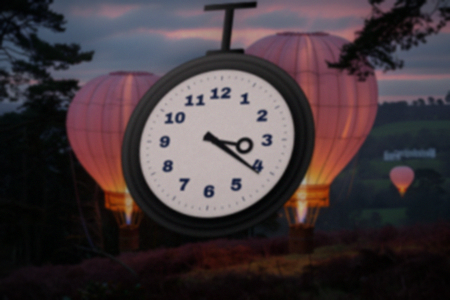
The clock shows 3:21
